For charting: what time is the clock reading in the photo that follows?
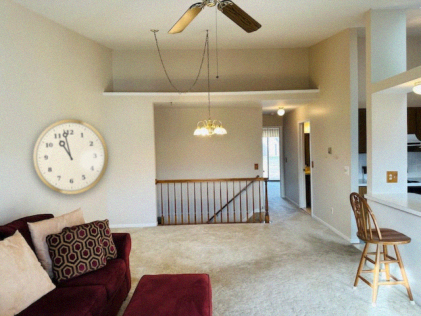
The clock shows 10:58
